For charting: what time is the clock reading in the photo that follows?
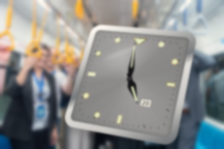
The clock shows 4:59
